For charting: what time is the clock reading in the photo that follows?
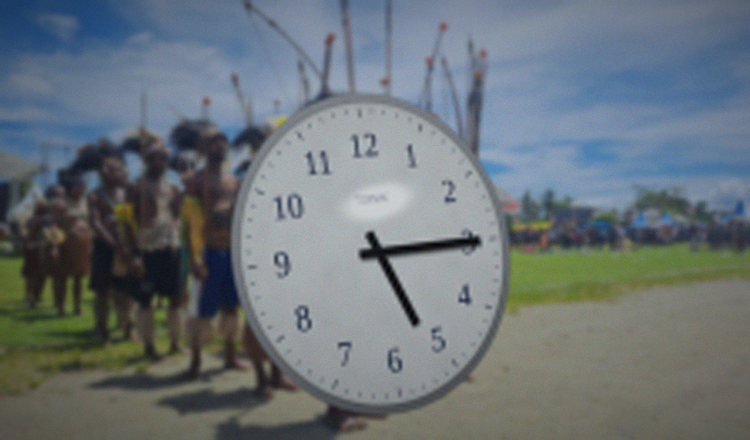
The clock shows 5:15
